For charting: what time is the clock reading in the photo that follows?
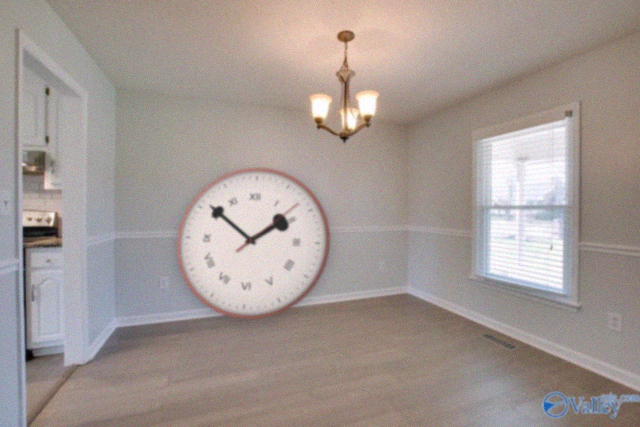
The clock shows 1:51:08
